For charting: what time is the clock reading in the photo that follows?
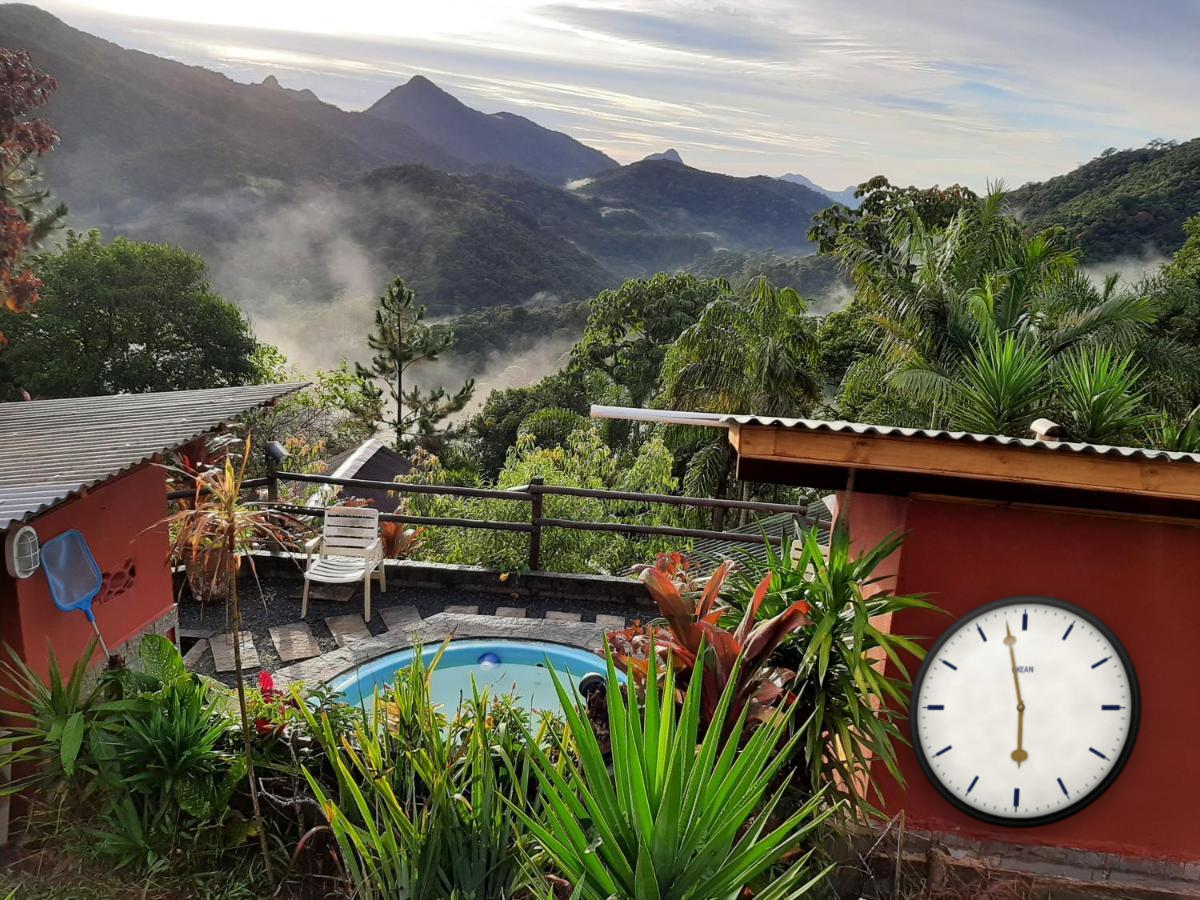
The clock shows 5:58
